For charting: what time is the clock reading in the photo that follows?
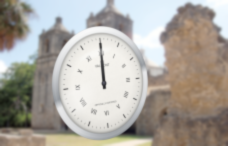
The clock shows 12:00
